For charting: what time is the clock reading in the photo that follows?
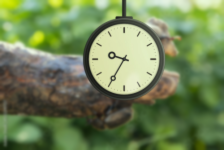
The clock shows 9:35
